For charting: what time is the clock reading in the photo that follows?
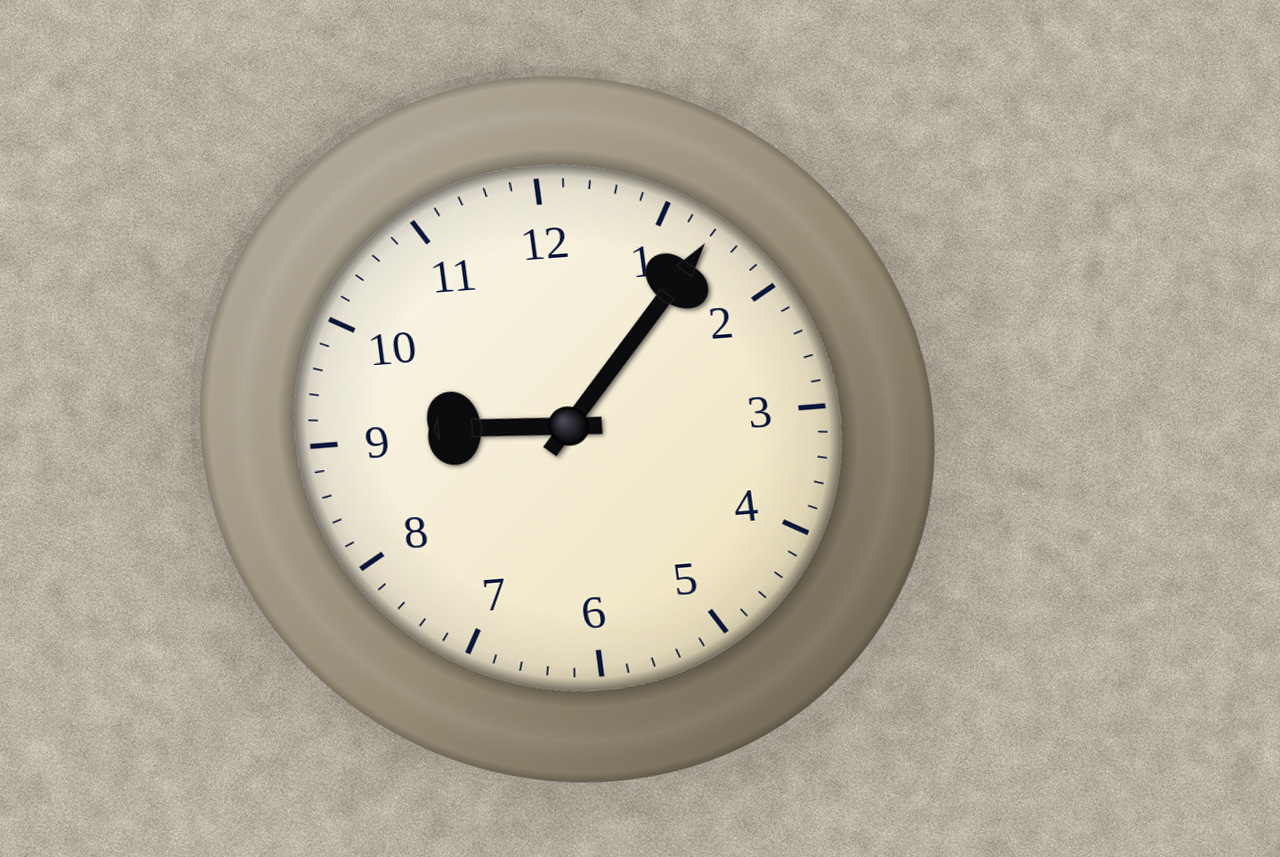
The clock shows 9:07
